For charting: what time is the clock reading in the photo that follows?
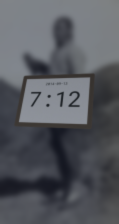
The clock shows 7:12
